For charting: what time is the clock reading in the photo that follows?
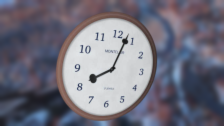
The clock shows 8:03
